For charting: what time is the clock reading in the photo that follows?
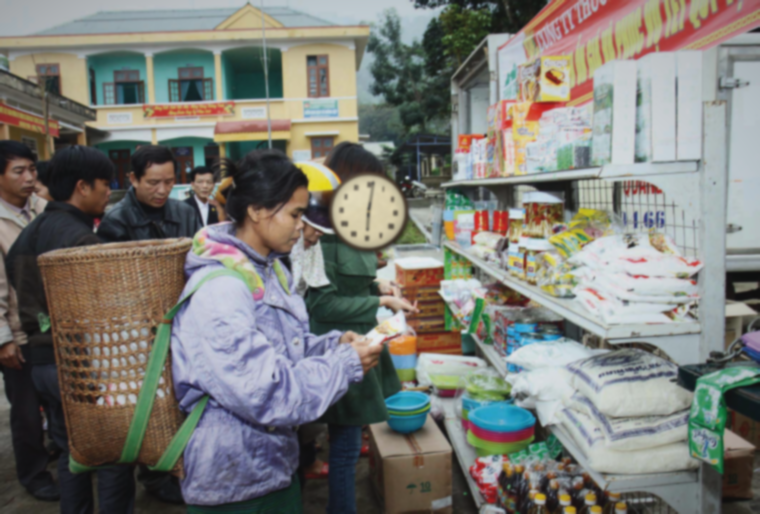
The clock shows 6:01
